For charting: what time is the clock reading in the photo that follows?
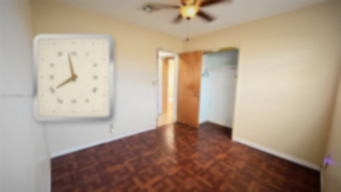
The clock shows 7:58
